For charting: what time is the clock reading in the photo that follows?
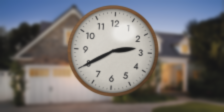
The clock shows 2:40
